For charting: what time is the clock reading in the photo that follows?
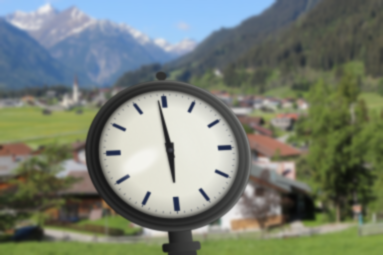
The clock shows 5:59
